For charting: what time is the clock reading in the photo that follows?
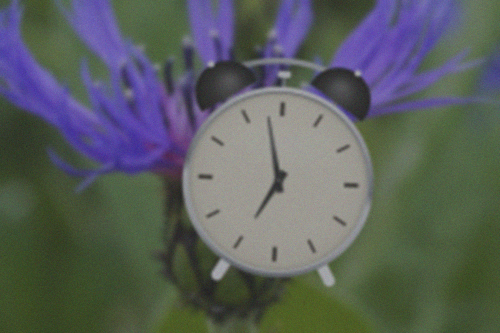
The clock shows 6:58
